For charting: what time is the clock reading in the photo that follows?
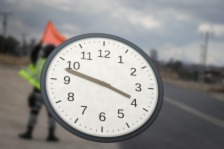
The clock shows 3:48
